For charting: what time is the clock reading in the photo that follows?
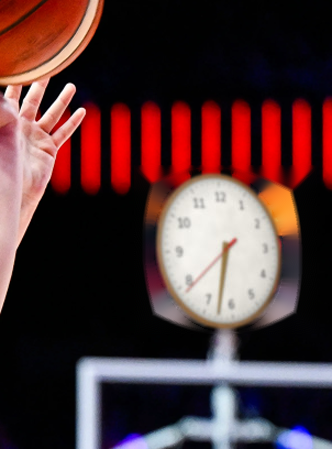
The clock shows 6:32:39
